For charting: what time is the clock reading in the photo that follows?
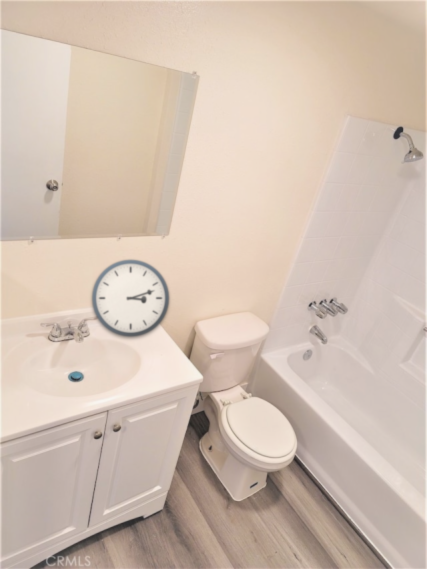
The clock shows 3:12
